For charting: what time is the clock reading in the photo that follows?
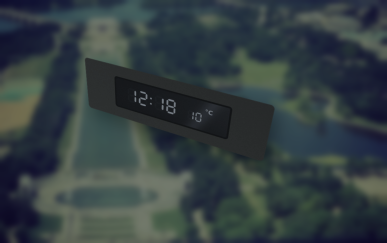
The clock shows 12:18
